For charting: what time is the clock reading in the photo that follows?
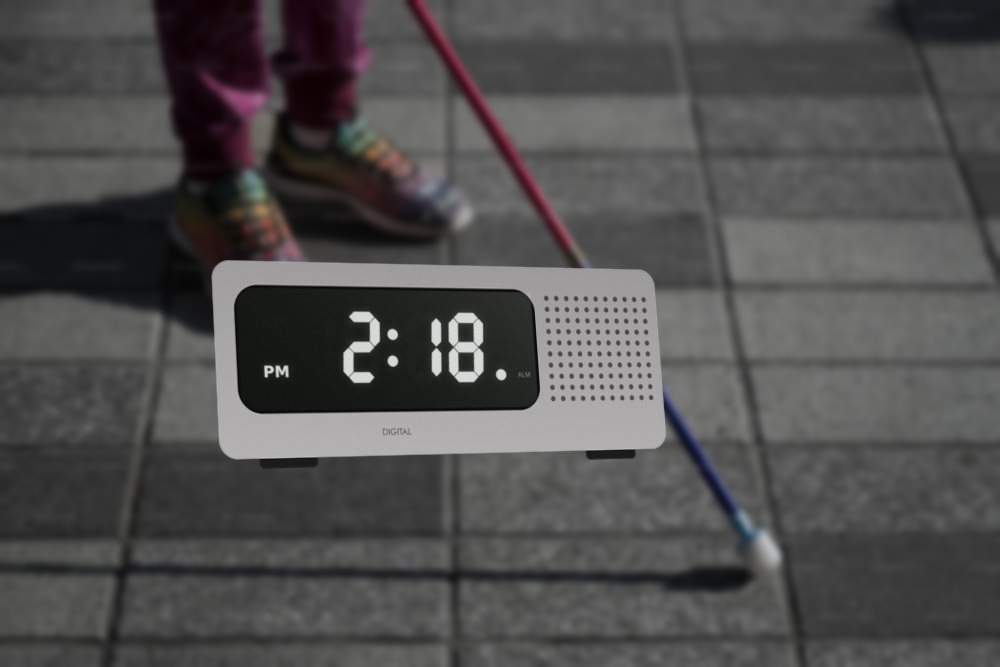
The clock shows 2:18
